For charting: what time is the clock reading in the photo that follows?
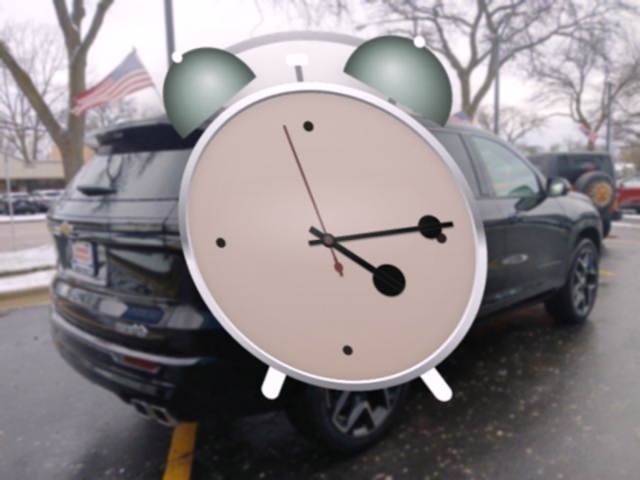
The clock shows 4:13:58
